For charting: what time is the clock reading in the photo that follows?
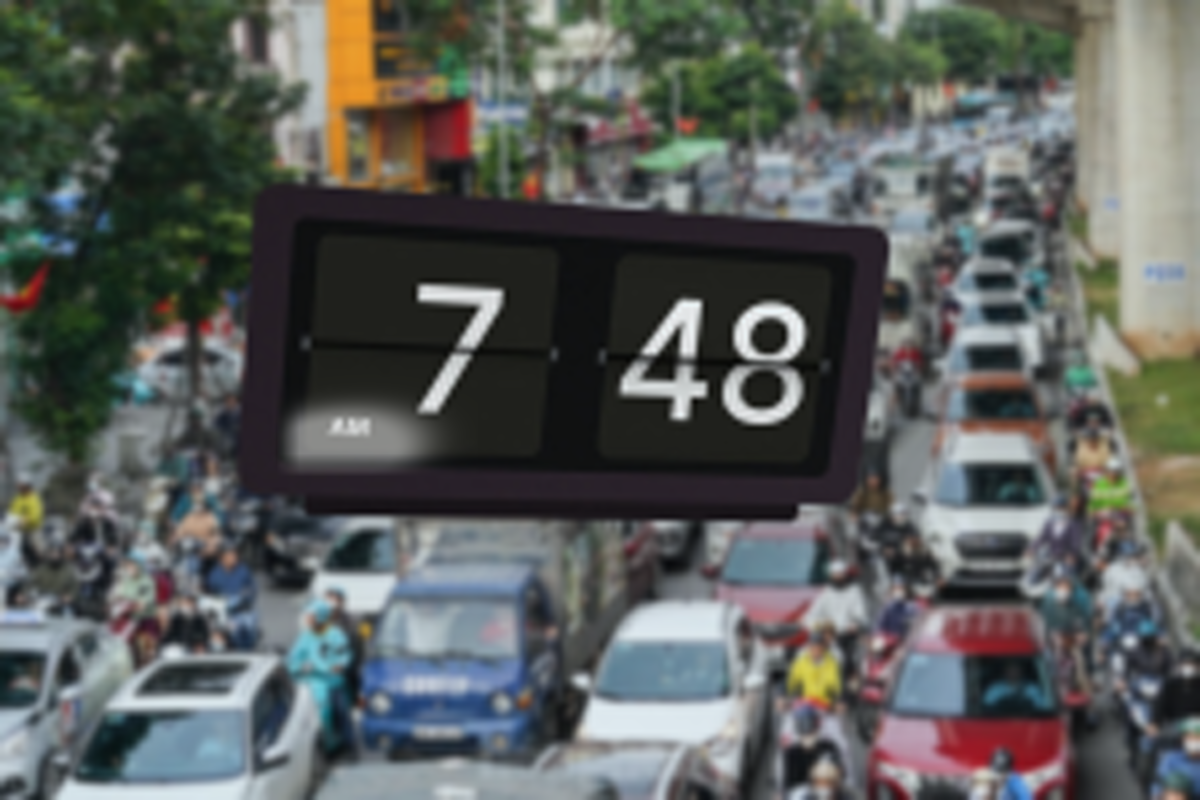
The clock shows 7:48
